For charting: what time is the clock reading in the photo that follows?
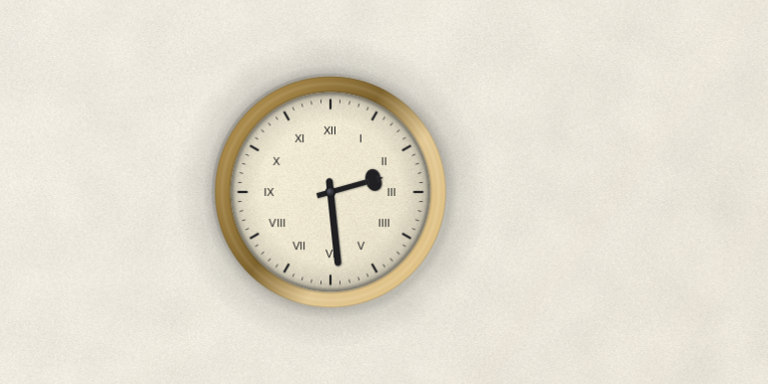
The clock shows 2:29
